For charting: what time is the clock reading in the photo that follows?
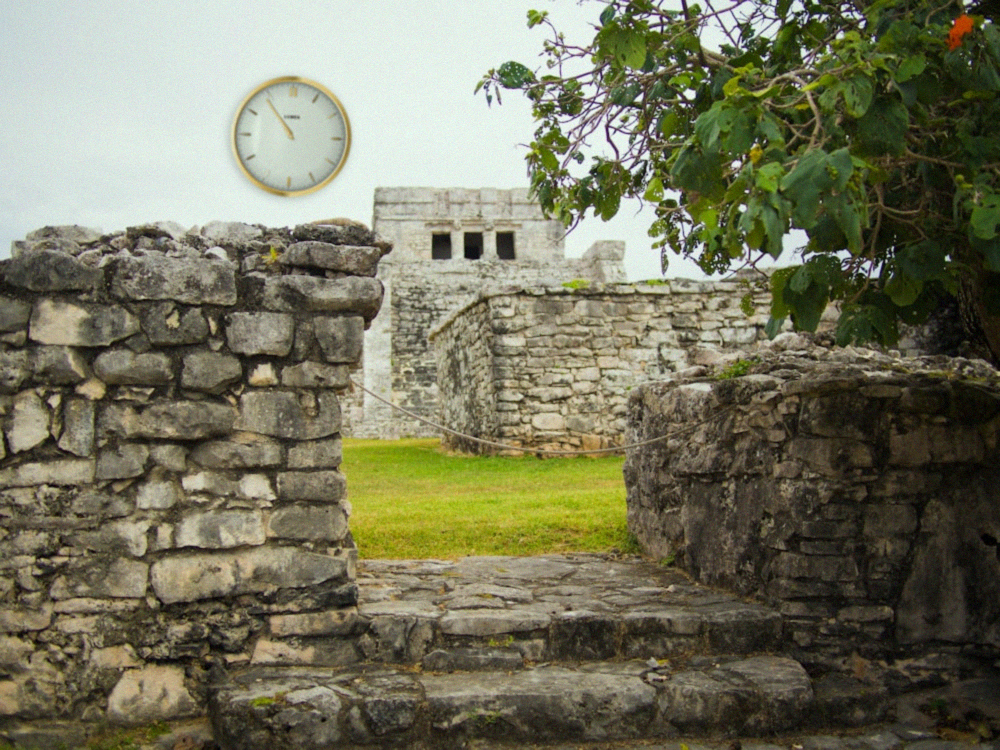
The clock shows 10:54
